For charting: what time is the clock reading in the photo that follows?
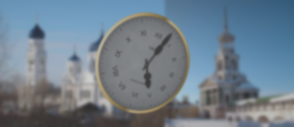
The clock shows 5:03
